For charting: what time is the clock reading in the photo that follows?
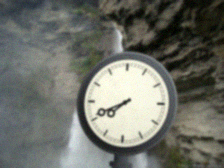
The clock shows 7:41
